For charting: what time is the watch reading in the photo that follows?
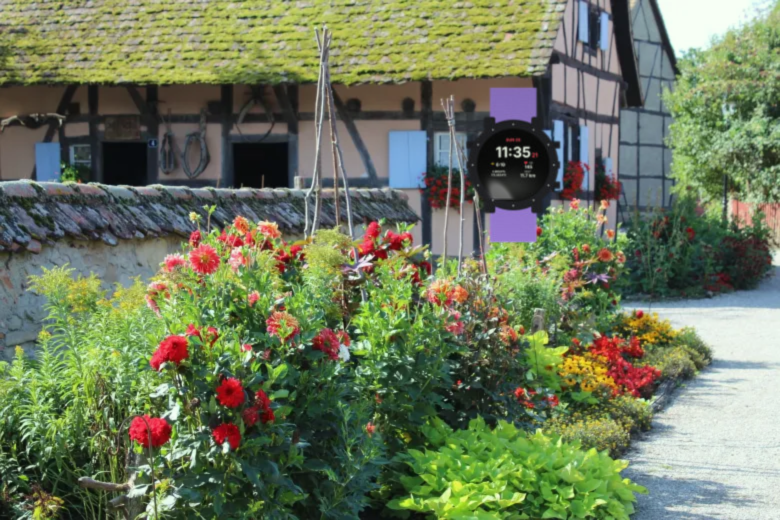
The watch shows 11:35
